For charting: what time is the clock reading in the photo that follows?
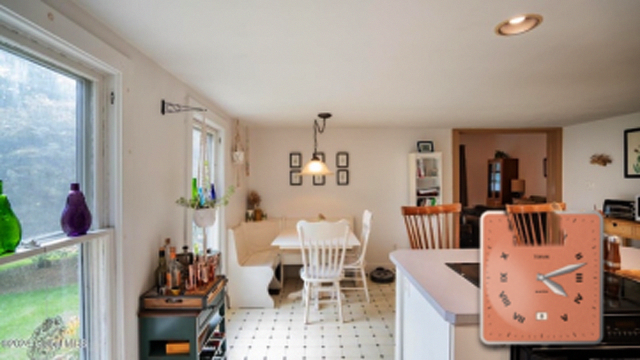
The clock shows 4:12
